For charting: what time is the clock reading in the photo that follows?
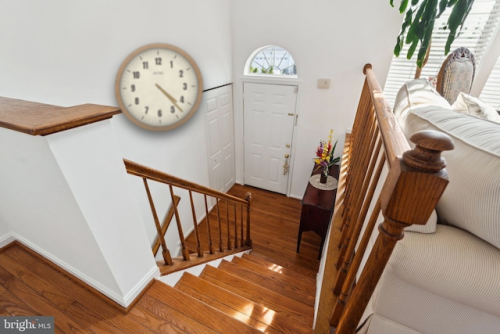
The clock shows 4:23
